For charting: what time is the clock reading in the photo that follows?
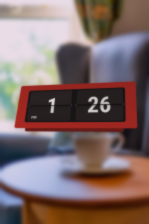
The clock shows 1:26
